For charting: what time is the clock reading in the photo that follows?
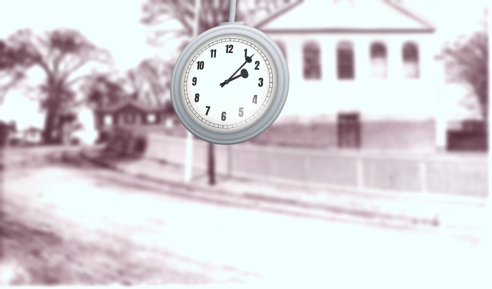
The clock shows 2:07
